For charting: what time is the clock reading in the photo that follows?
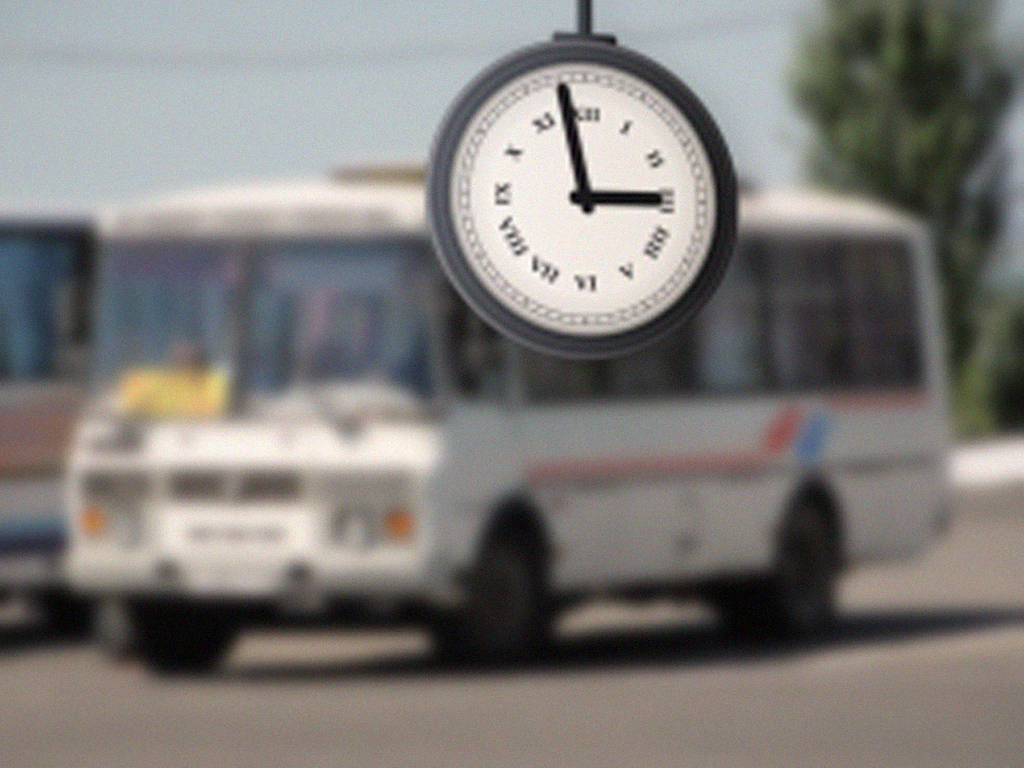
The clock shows 2:58
